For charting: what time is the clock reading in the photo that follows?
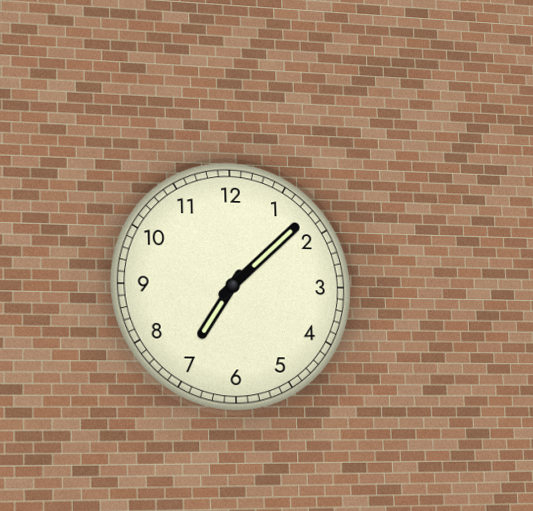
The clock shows 7:08
